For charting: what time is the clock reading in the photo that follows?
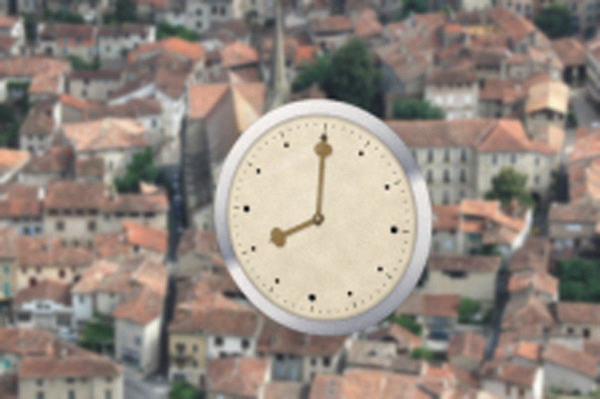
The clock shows 8:00
